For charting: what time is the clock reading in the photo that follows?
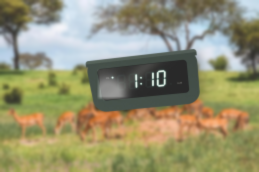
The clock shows 1:10
